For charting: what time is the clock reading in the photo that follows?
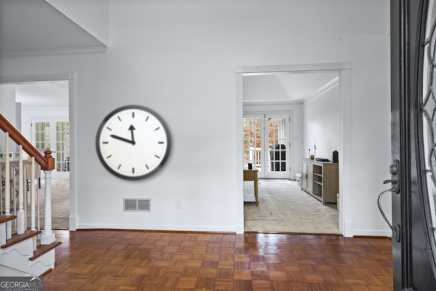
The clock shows 11:48
